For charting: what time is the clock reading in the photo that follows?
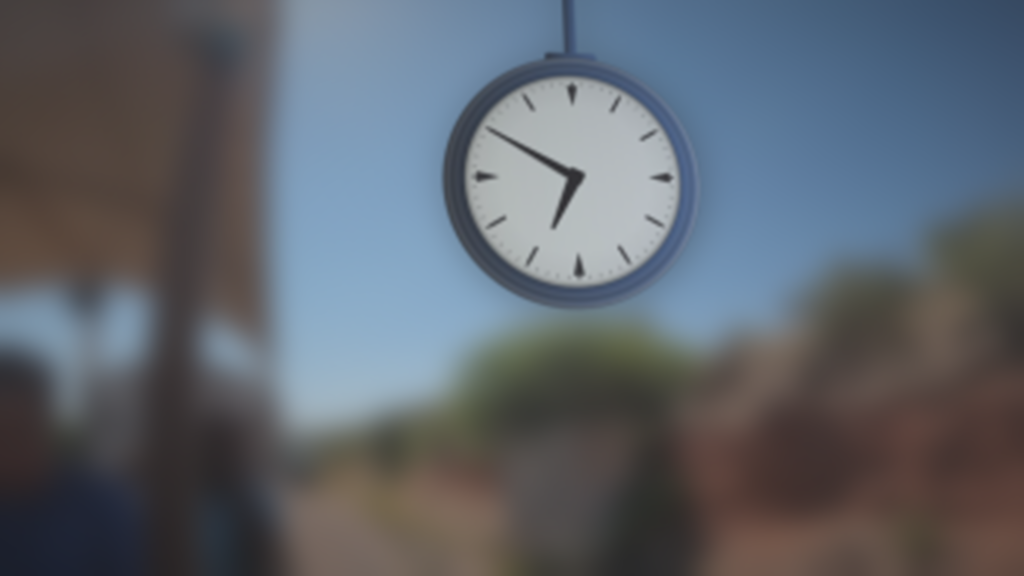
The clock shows 6:50
